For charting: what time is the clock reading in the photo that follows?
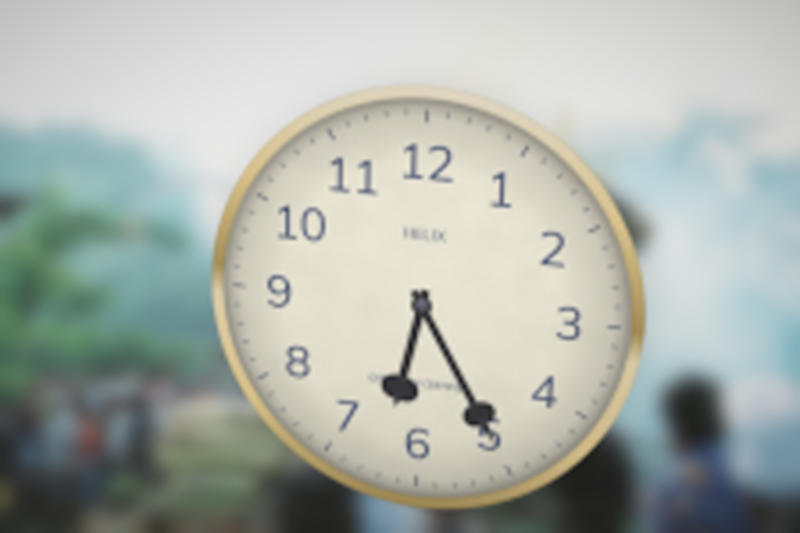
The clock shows 6:25
